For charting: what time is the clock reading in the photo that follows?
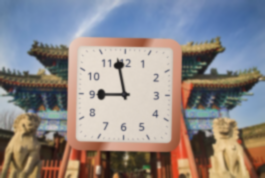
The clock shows 8:58
